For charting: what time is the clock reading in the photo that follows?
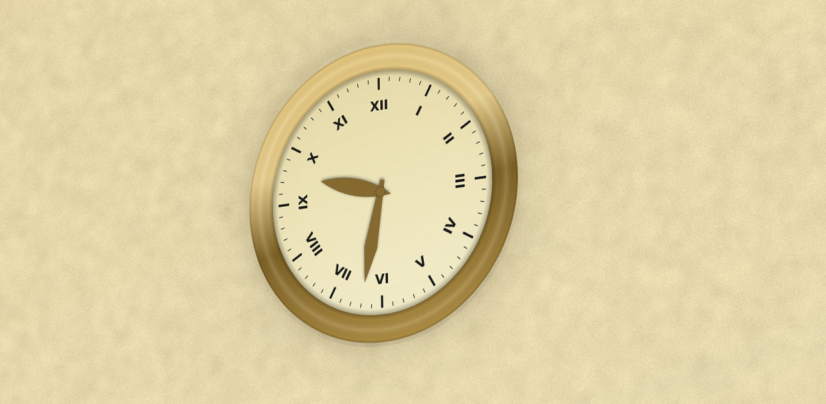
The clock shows 9:32
